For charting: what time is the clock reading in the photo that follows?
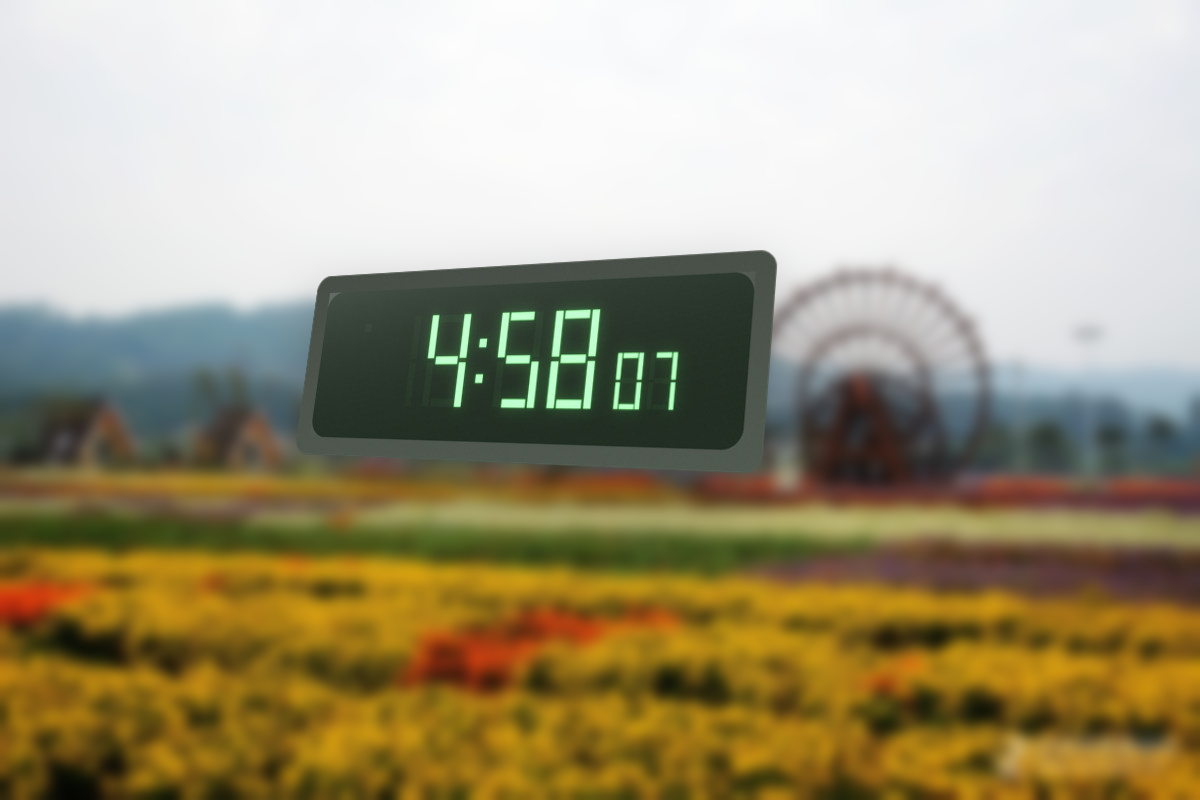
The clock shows 4:58:07
